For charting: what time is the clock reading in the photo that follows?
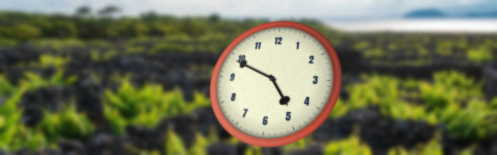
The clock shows 4:49
